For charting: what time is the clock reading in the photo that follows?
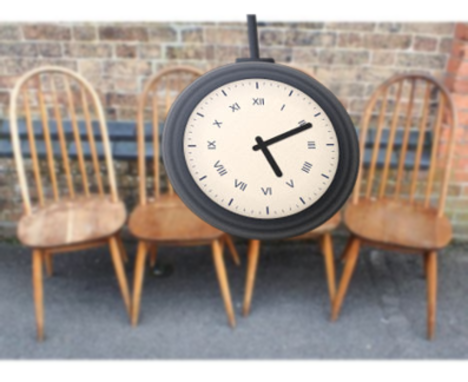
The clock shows 5:11
